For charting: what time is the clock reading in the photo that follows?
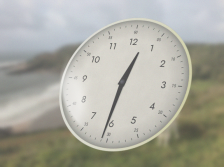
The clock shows 12:31
